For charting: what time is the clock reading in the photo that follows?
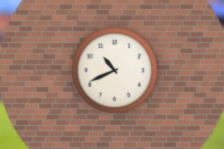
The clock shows 10:41
